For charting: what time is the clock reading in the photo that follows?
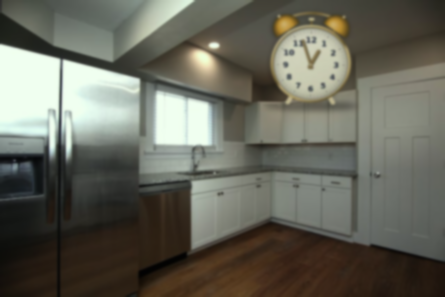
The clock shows 12:57
